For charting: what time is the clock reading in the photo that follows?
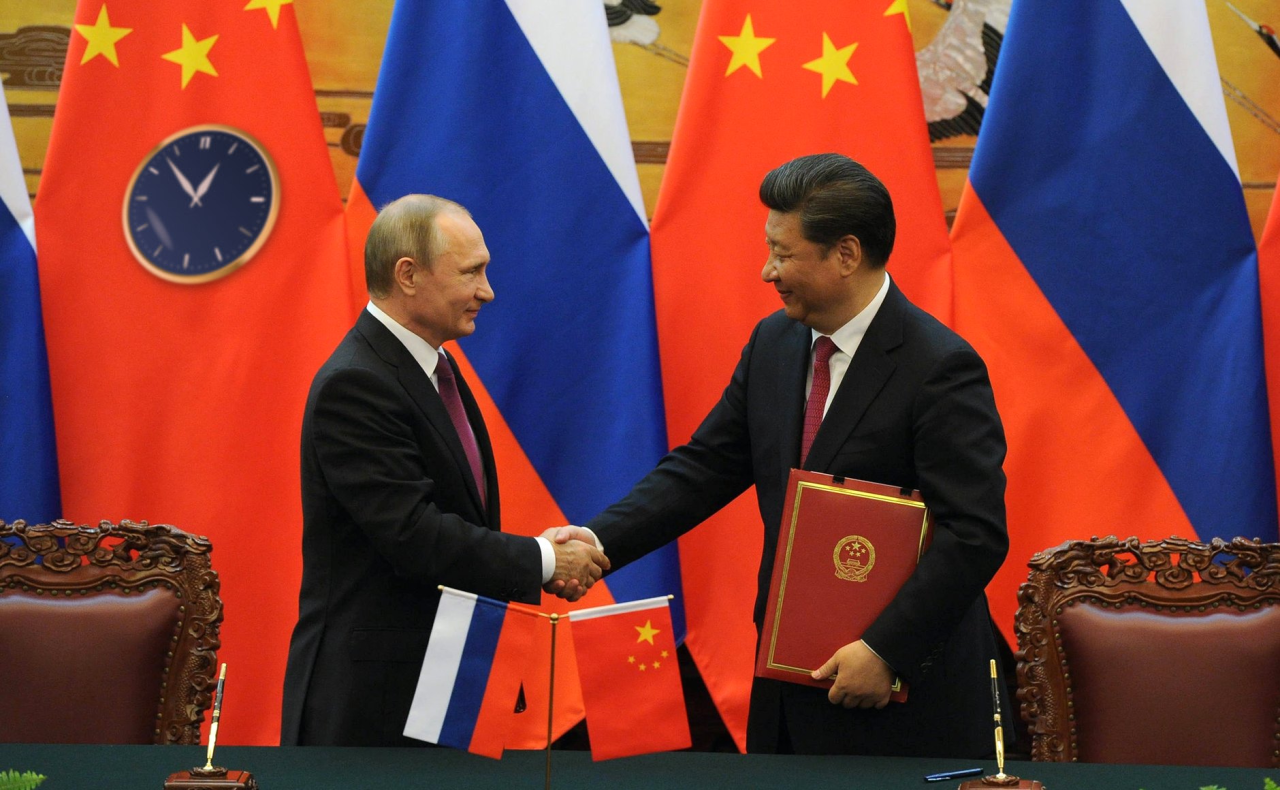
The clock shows 12:53
